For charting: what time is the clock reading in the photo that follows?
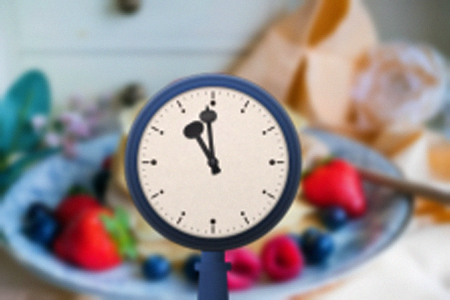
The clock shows 10:59
